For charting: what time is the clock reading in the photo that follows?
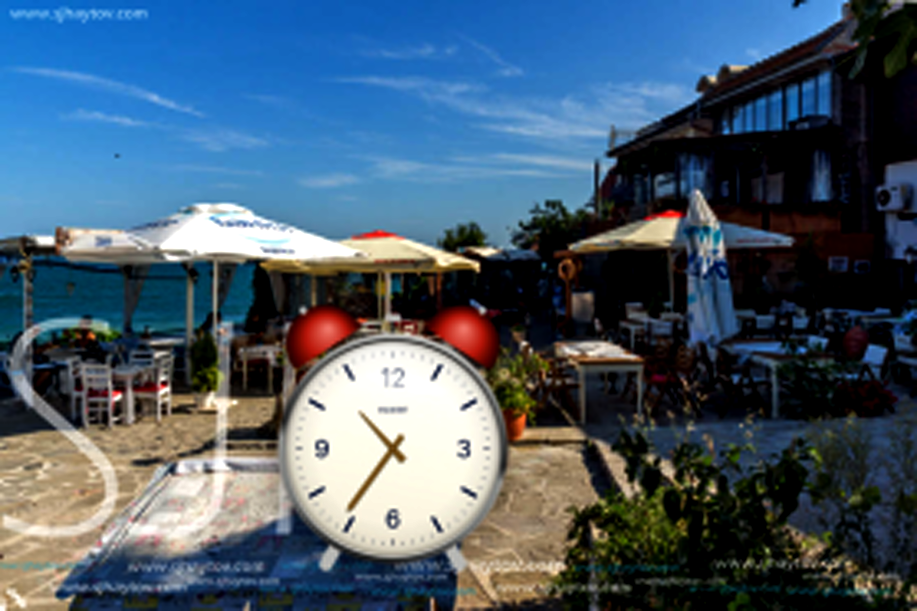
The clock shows 10:36
